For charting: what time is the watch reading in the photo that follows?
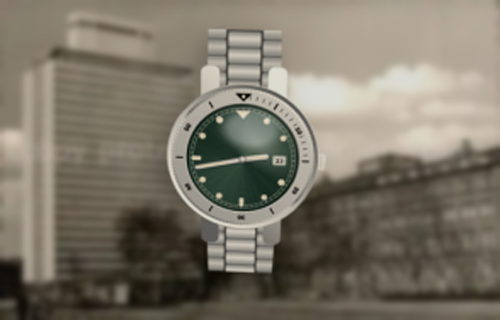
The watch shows 2:43
